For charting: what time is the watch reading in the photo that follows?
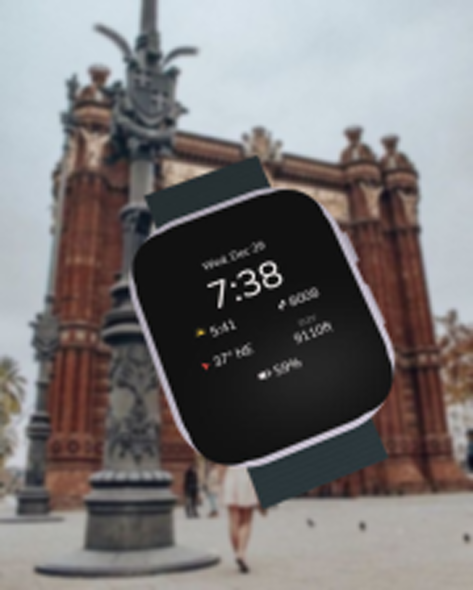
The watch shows 7:38
